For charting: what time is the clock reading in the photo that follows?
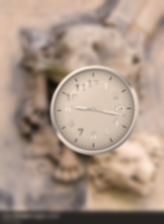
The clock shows 9:17
